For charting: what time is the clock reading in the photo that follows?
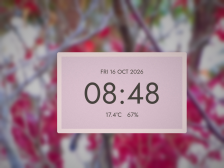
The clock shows 8:48
